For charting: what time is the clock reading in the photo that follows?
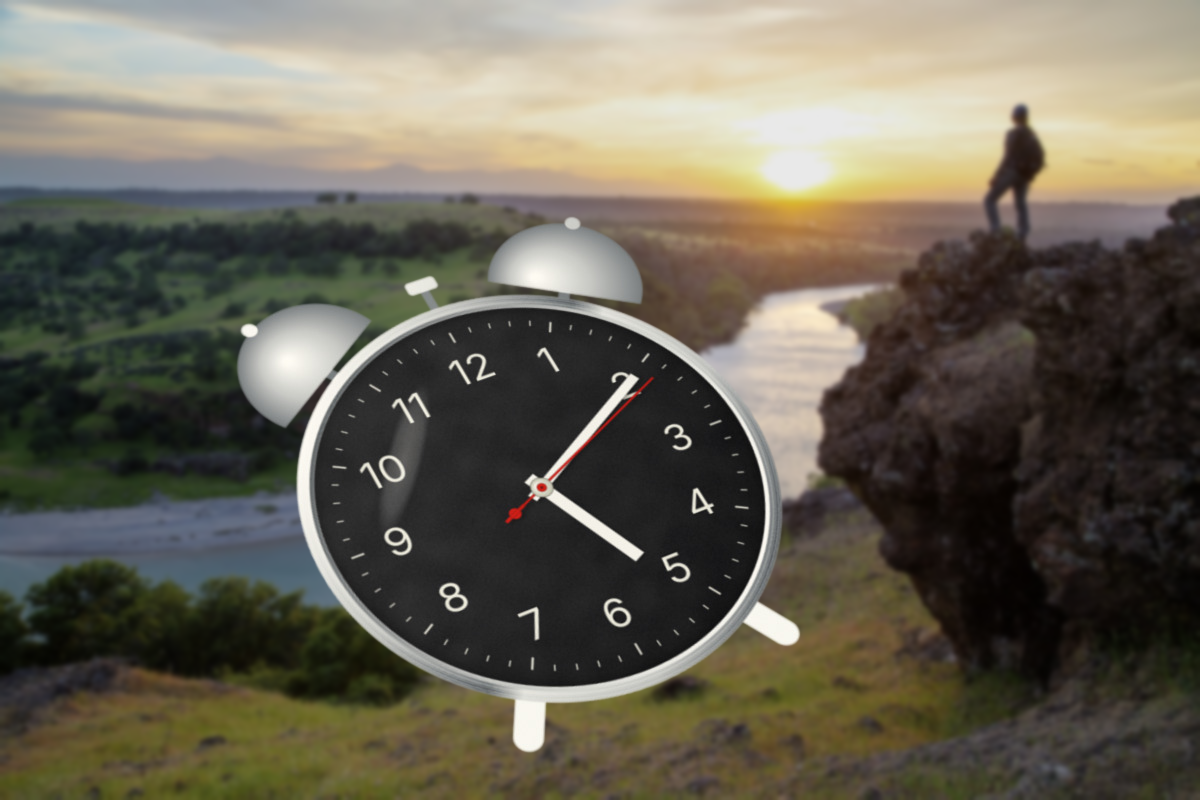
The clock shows 5:10:11
